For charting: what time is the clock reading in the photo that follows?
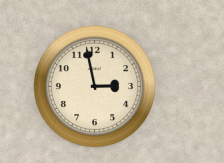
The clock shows 2:58
